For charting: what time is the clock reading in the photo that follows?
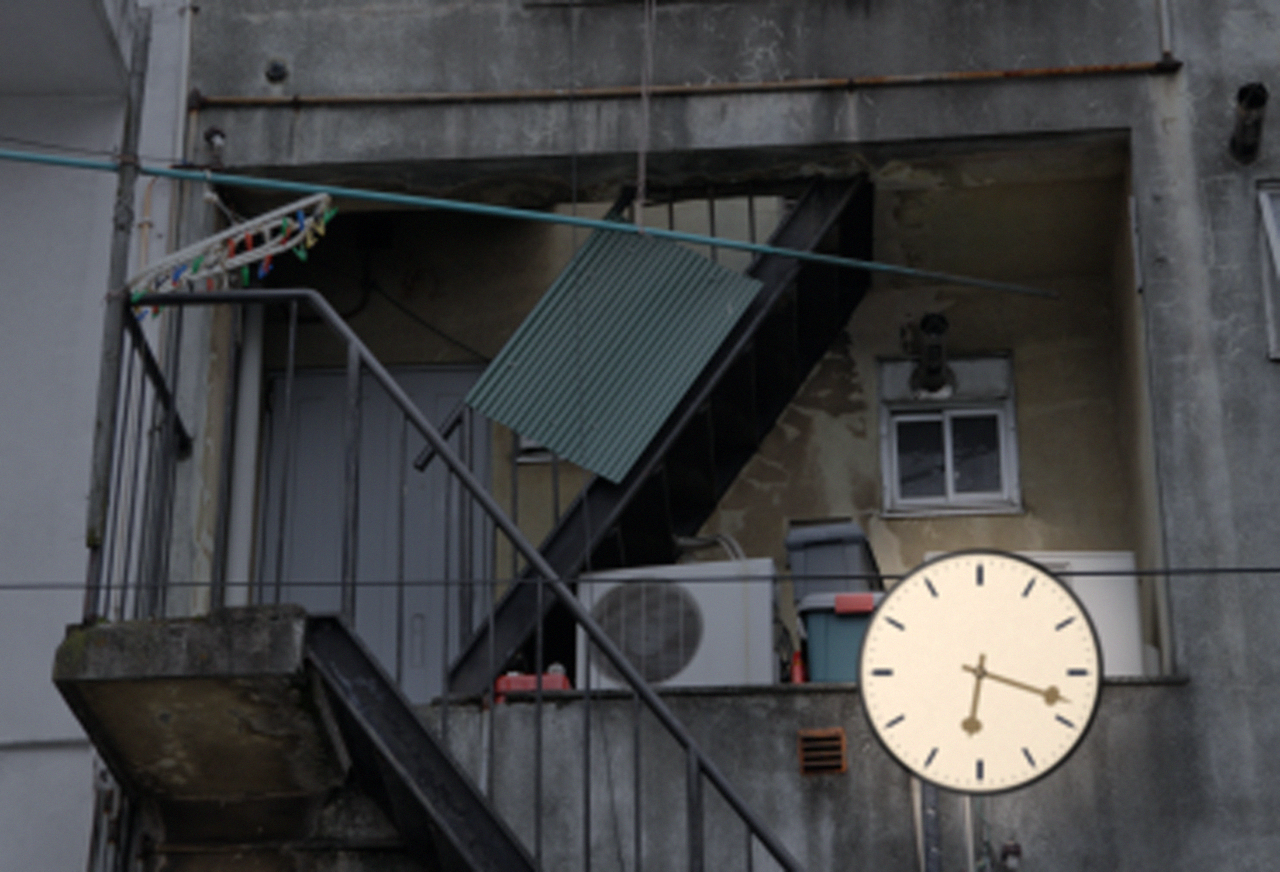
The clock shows 6:18
